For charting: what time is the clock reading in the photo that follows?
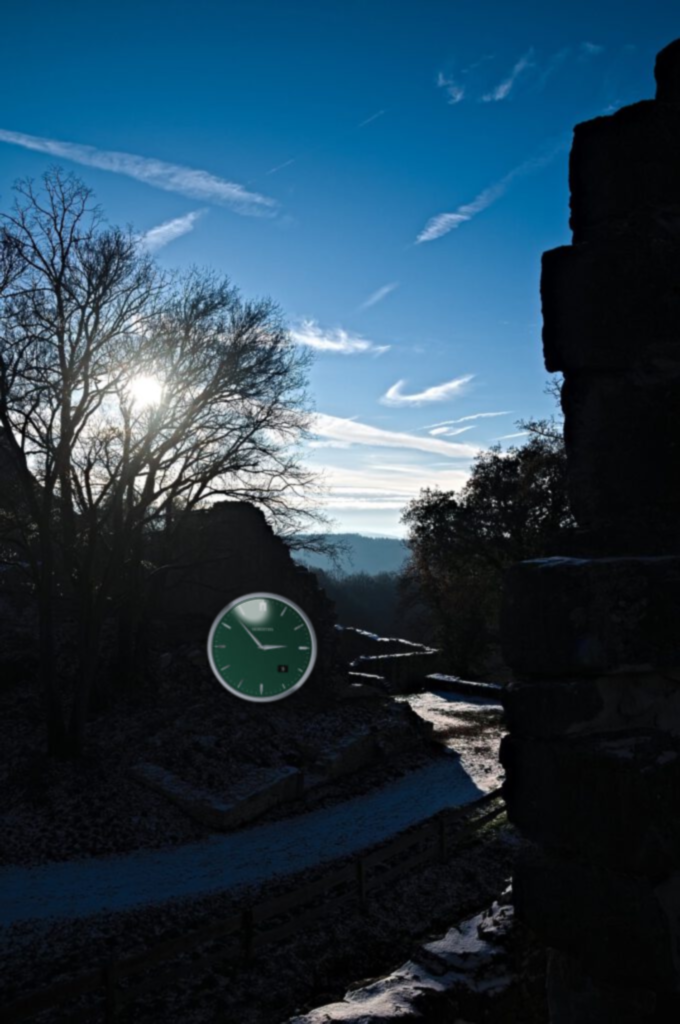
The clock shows 2:53
